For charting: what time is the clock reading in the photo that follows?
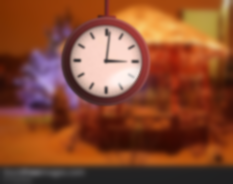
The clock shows 3:01
